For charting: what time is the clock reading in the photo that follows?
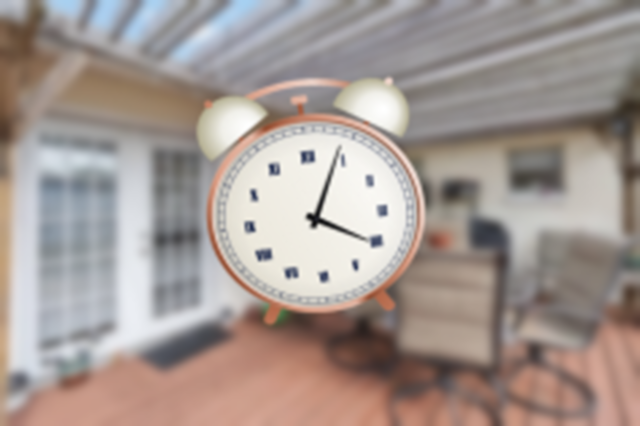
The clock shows 4:04
